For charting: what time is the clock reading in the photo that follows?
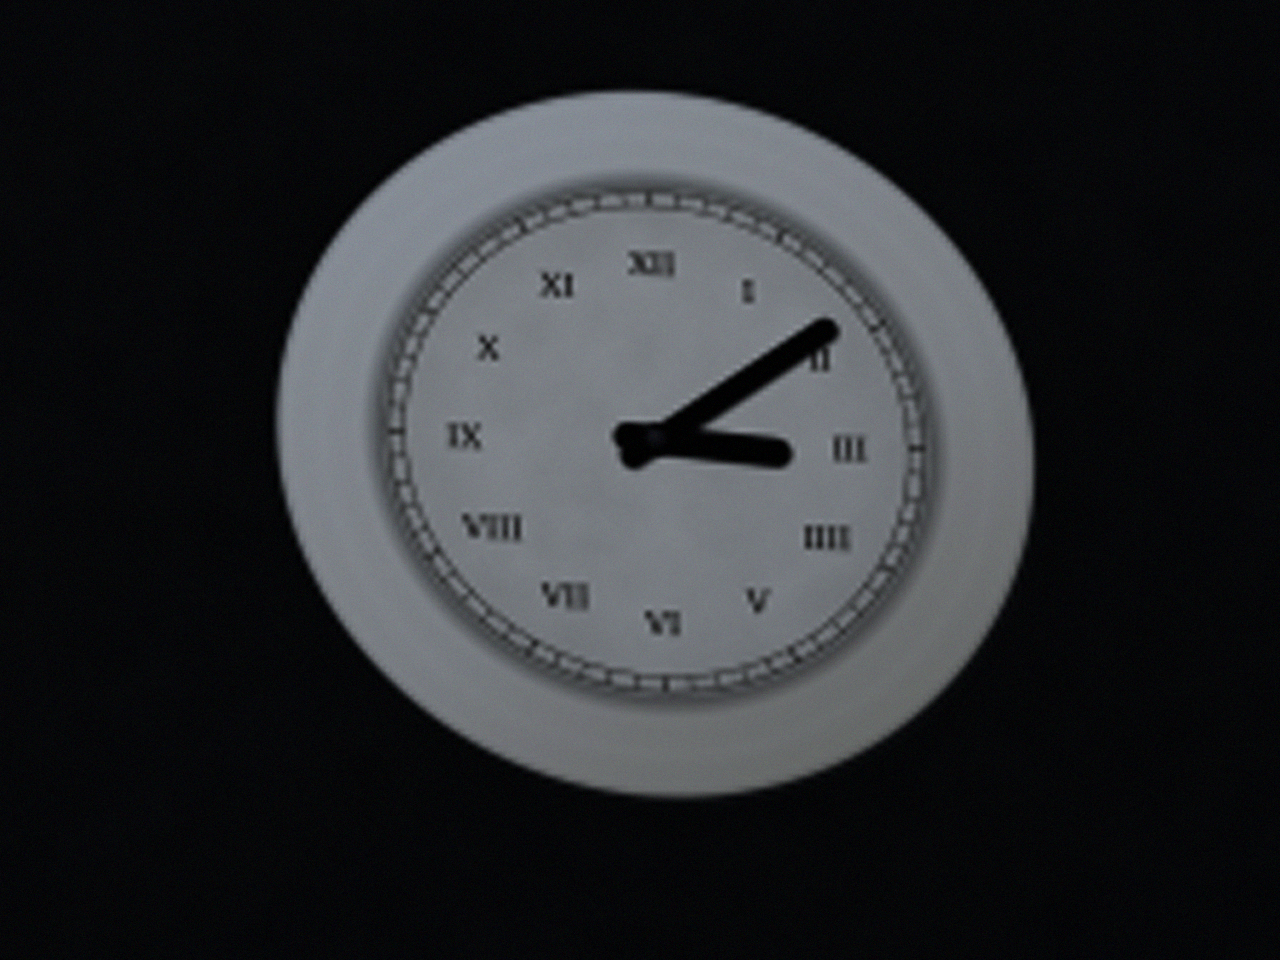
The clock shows 3:09
